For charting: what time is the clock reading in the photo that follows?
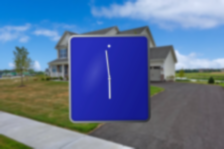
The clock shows 5:59
